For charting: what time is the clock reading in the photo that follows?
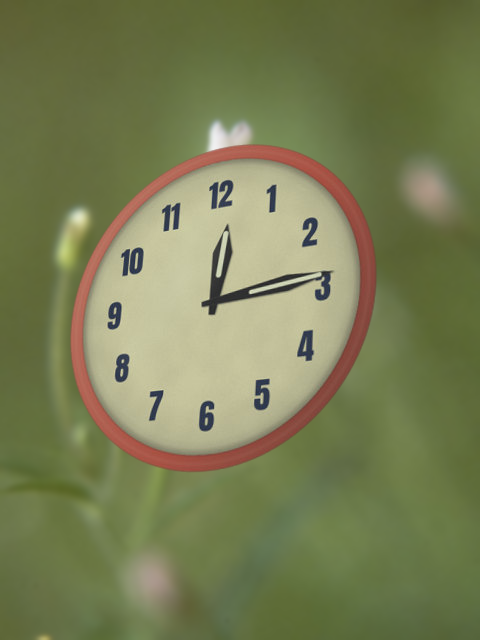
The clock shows 12:14
